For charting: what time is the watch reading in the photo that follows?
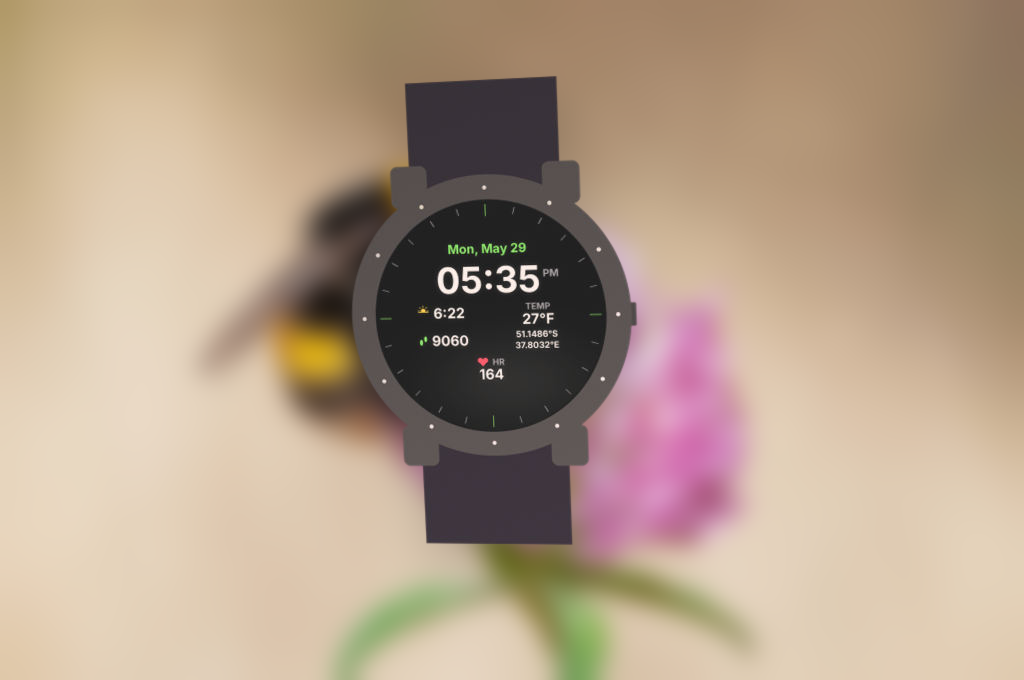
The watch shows 5:35
